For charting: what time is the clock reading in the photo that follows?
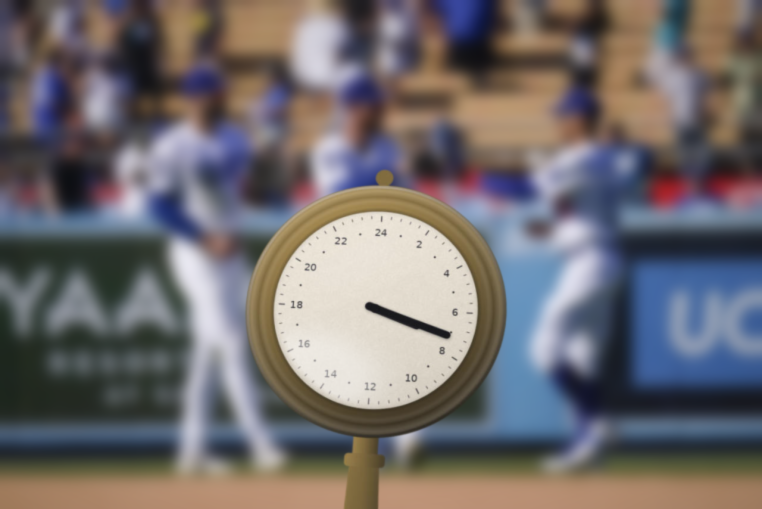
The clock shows 7:18
